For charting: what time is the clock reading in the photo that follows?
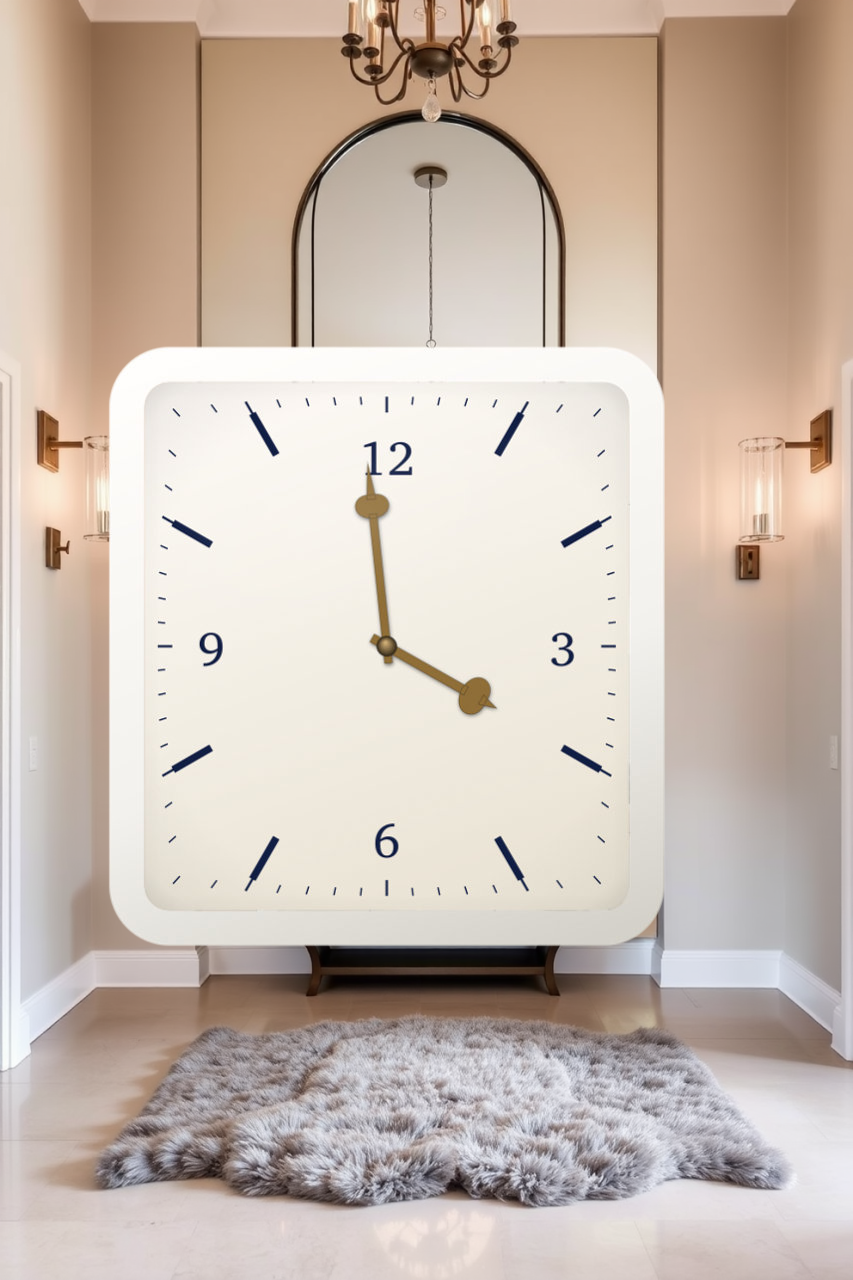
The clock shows 3:59
